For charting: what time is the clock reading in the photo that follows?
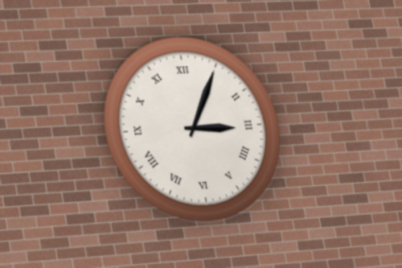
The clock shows 3:05
